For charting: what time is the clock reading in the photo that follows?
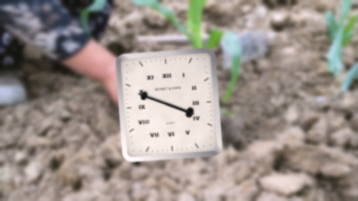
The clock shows 3:49
